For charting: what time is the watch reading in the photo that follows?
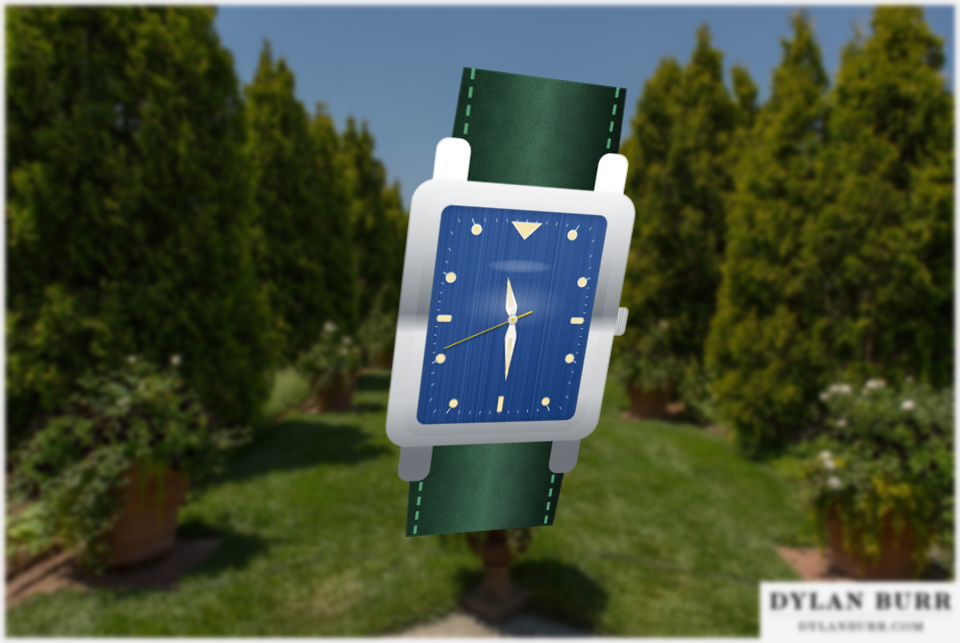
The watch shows 11:29:41
